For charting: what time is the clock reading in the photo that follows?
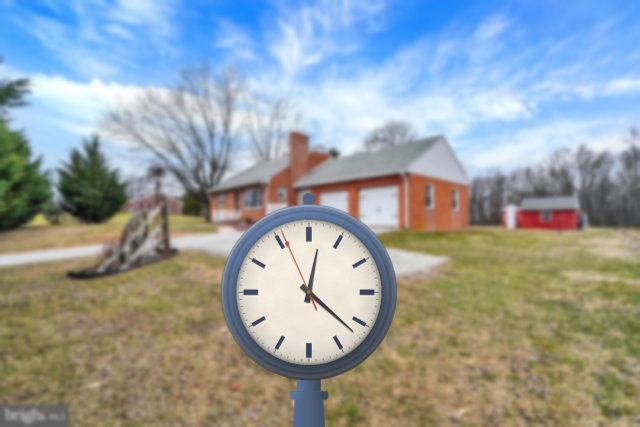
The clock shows 12:21:56
